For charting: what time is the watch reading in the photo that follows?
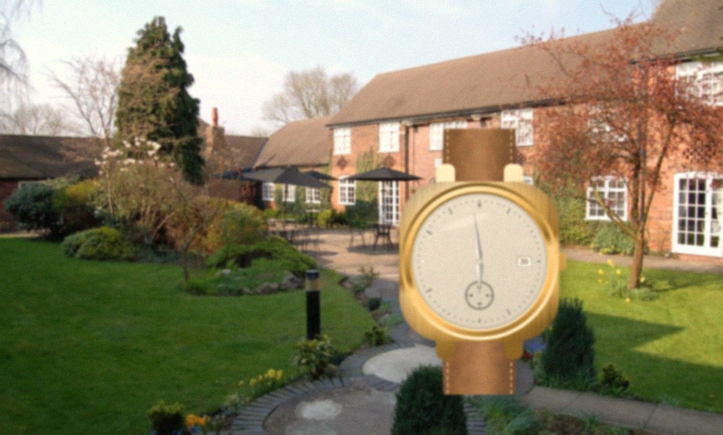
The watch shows 5:59
